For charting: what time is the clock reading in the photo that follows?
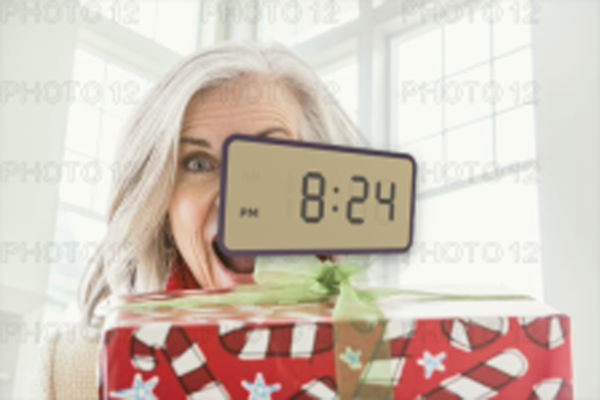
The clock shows 8:24
